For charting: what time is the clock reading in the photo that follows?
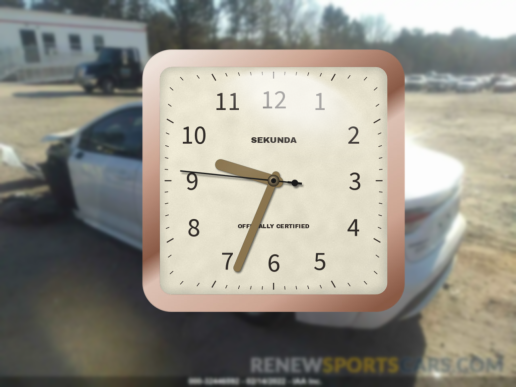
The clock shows 9:33:46
